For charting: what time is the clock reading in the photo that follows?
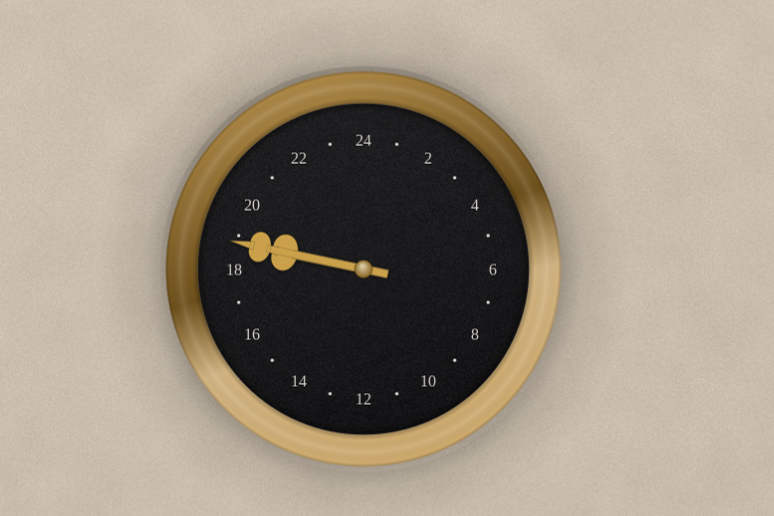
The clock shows 18:47
